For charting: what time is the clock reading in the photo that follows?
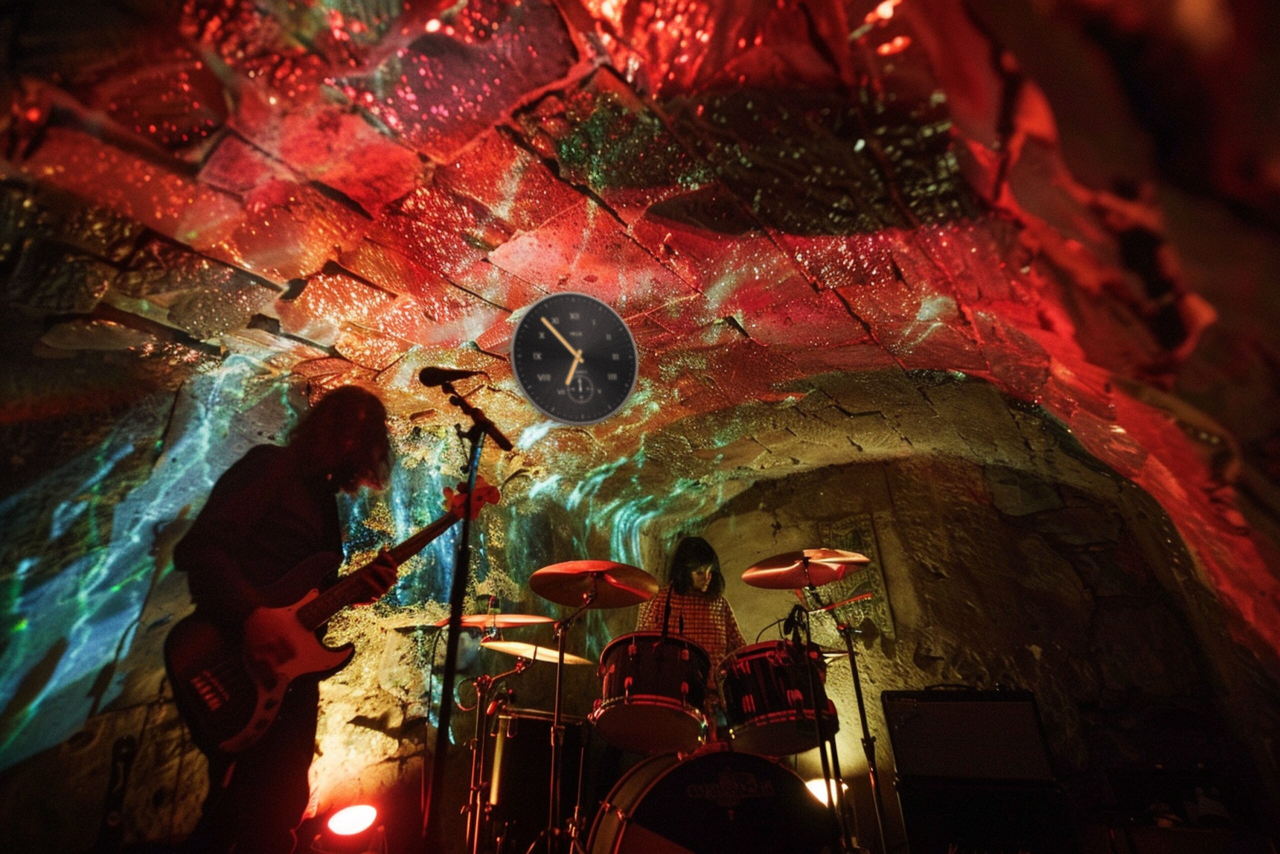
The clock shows 6:53
